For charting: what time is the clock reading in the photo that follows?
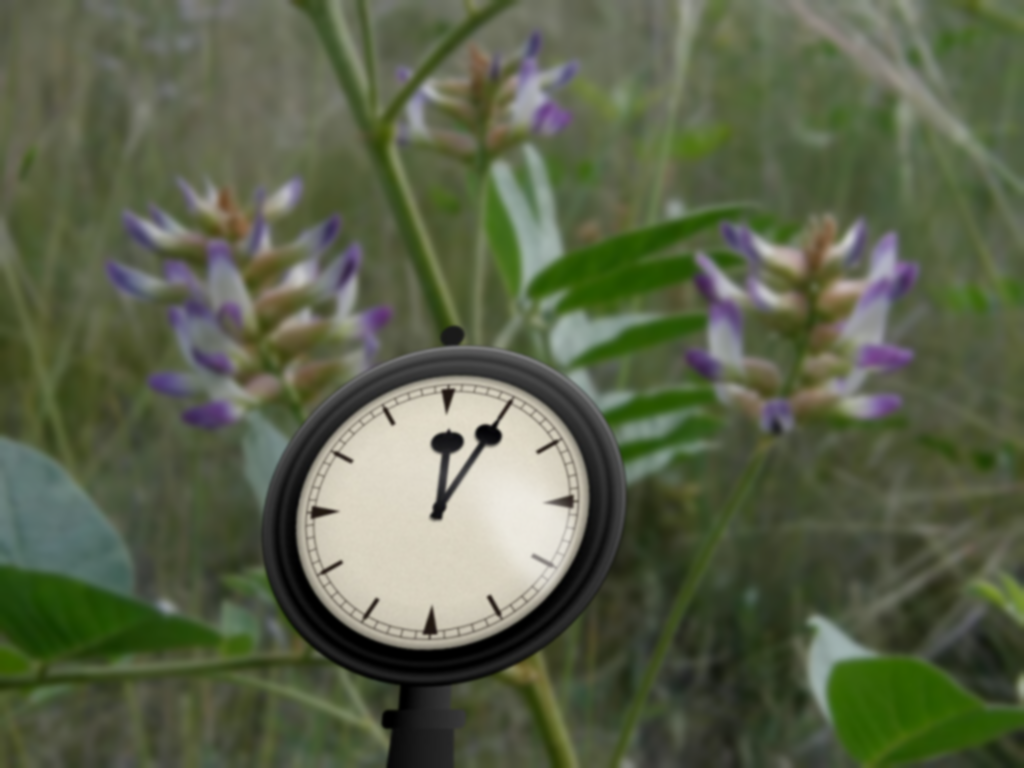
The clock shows 12:05
